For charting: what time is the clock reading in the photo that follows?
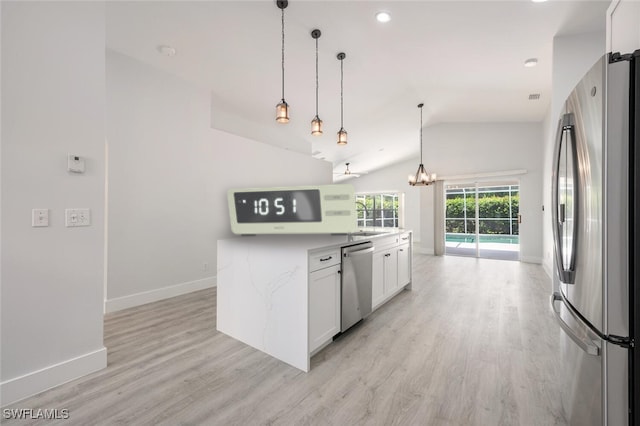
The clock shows 10:51
